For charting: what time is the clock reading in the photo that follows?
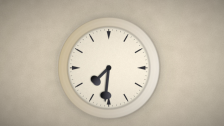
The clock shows 7:31
